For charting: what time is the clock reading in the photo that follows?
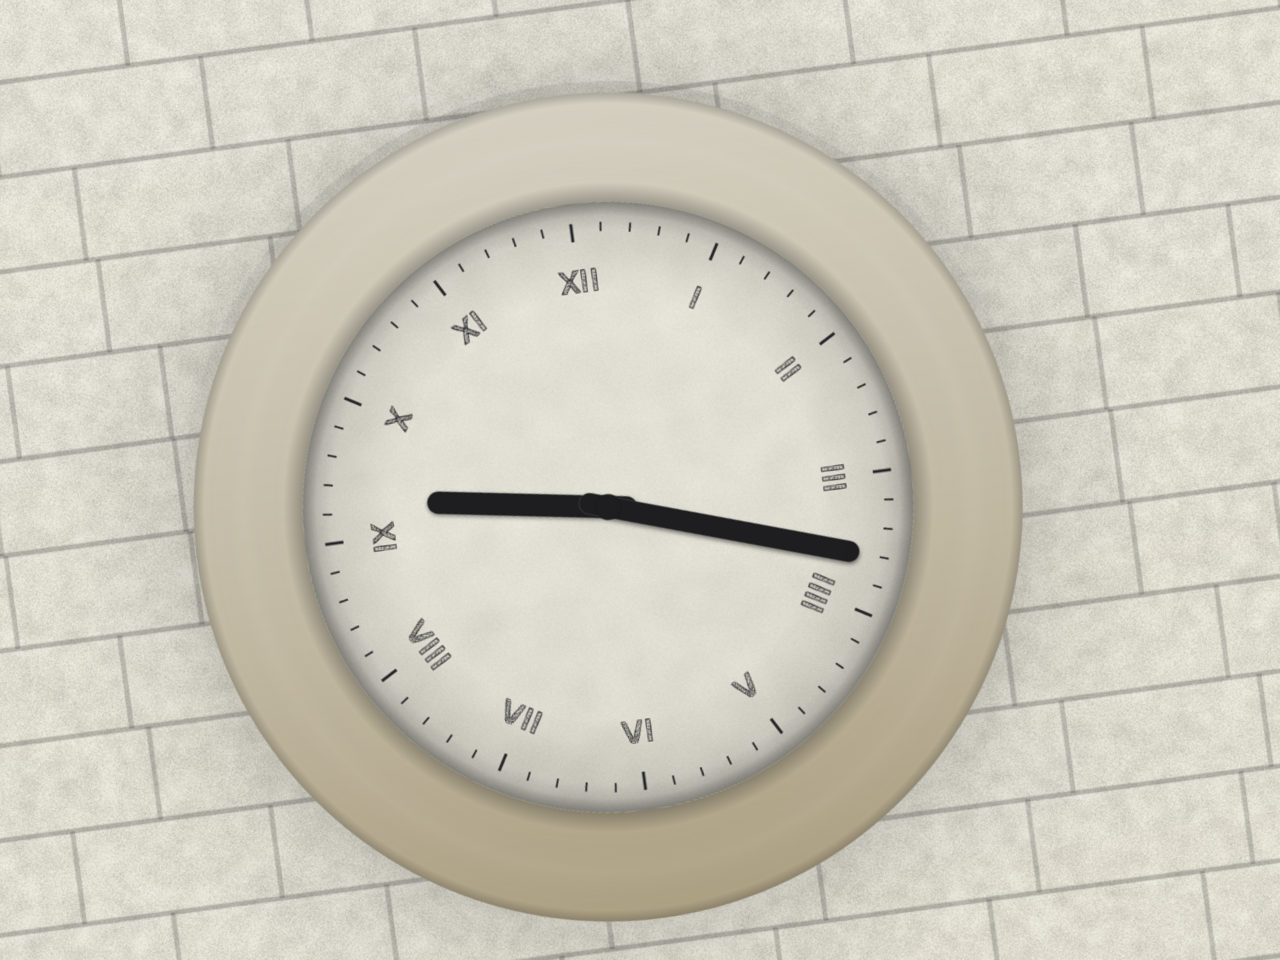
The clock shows 9:18
